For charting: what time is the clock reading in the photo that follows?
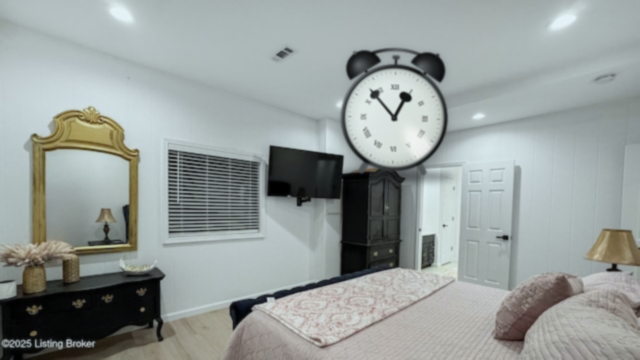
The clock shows 12:53
